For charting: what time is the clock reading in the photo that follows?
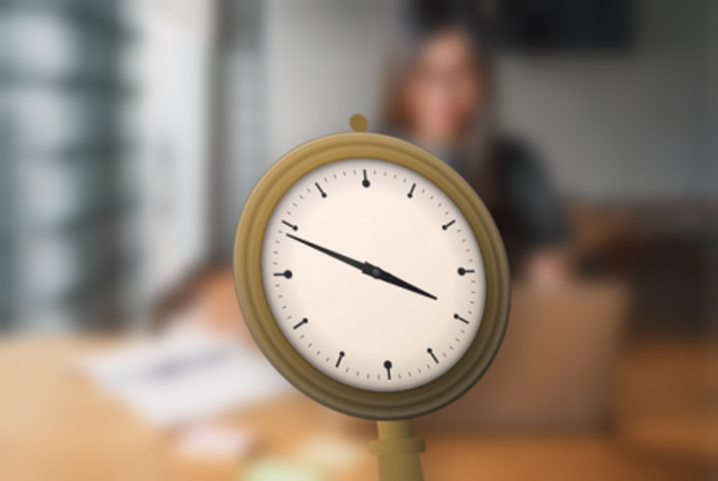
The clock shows 3:49
